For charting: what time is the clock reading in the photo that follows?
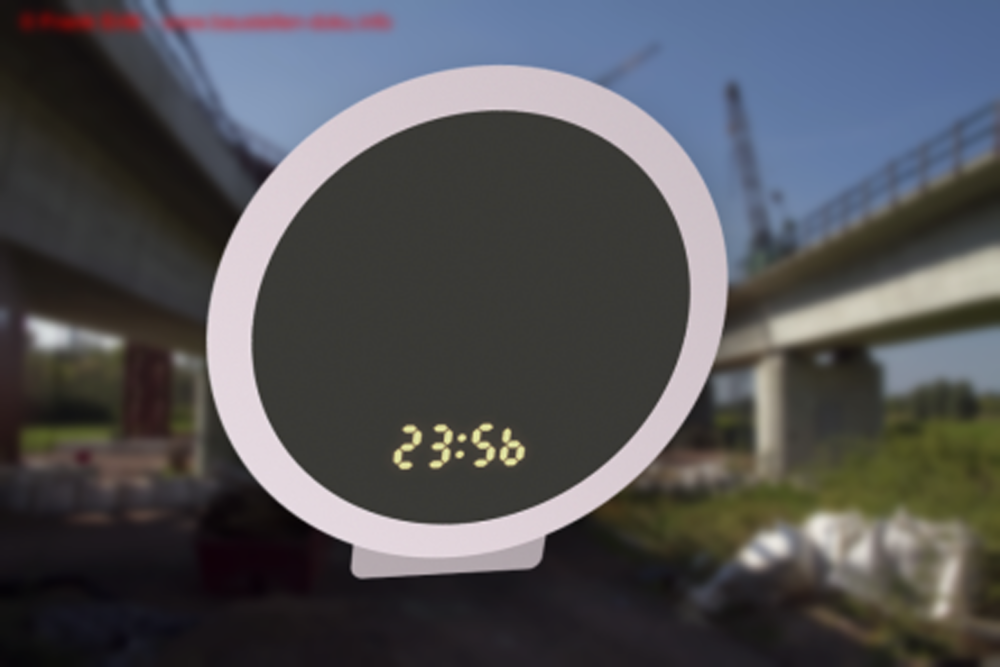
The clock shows 23:56
